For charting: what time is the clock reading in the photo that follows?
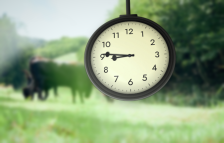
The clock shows 8:46
